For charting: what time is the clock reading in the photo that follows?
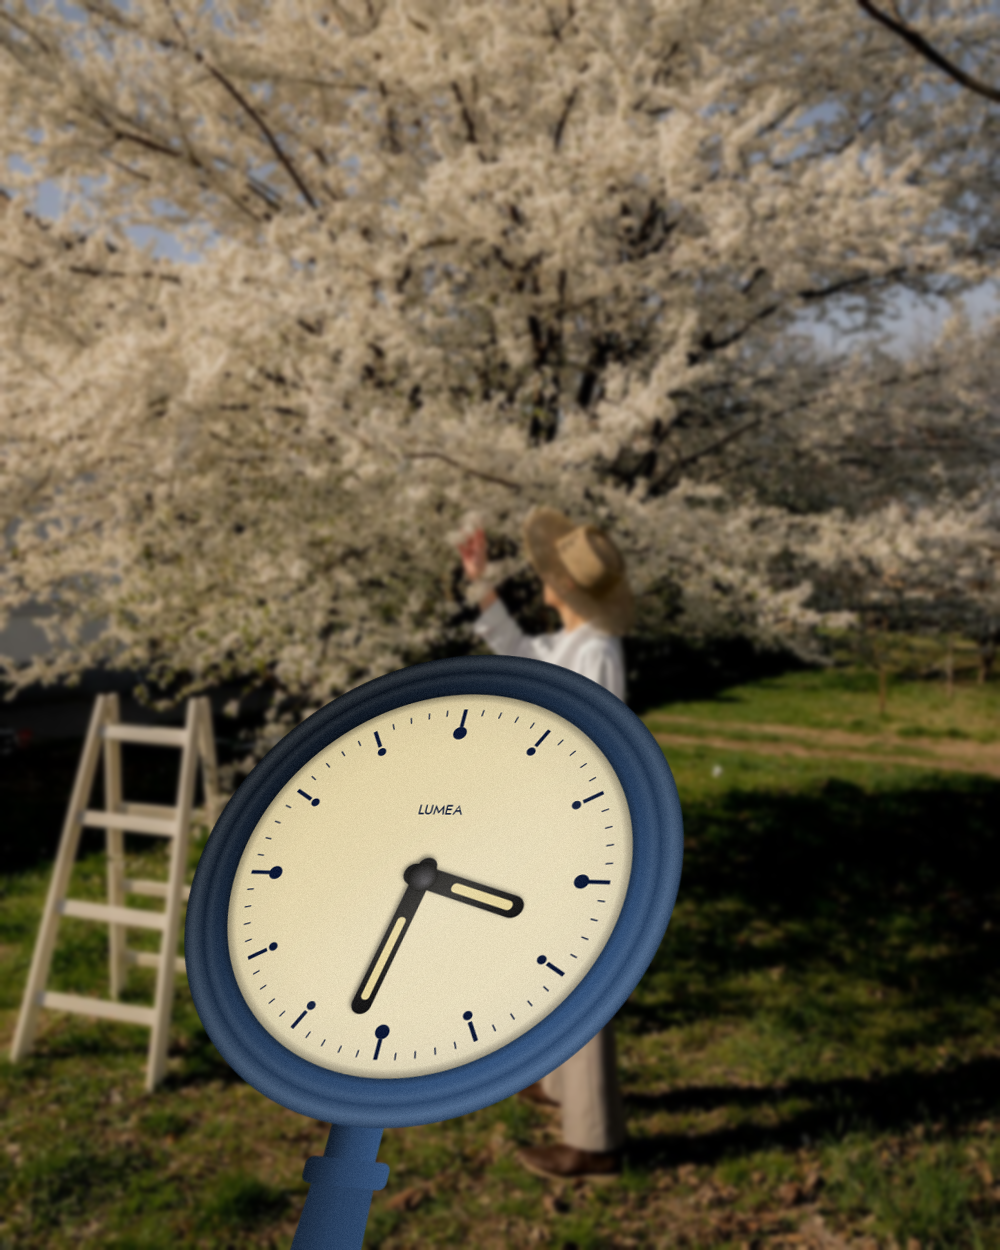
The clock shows 3:32
